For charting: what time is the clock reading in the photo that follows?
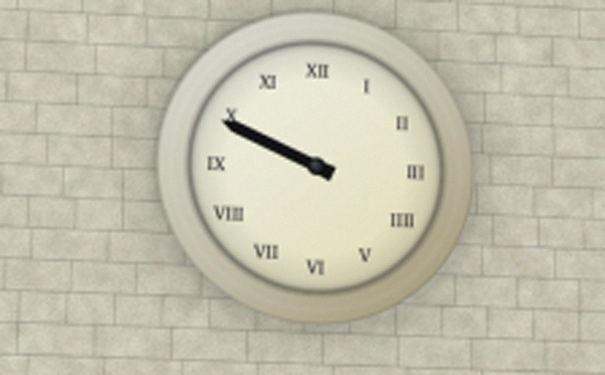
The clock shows 9:49
